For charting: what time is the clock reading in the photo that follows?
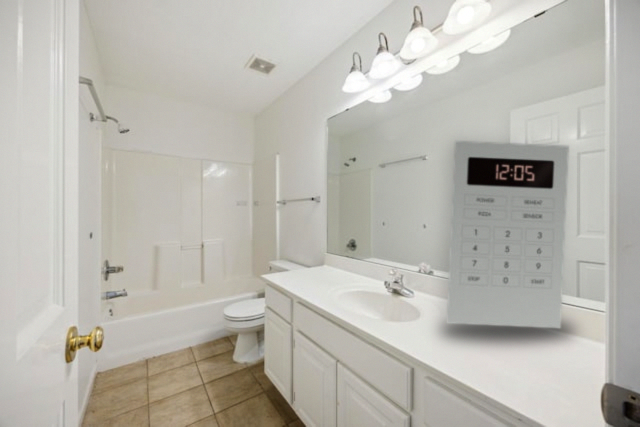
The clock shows 12:05
